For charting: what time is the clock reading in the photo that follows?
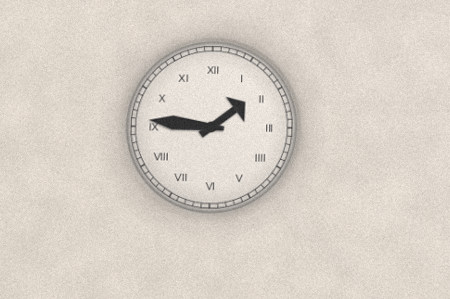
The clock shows 1:46
